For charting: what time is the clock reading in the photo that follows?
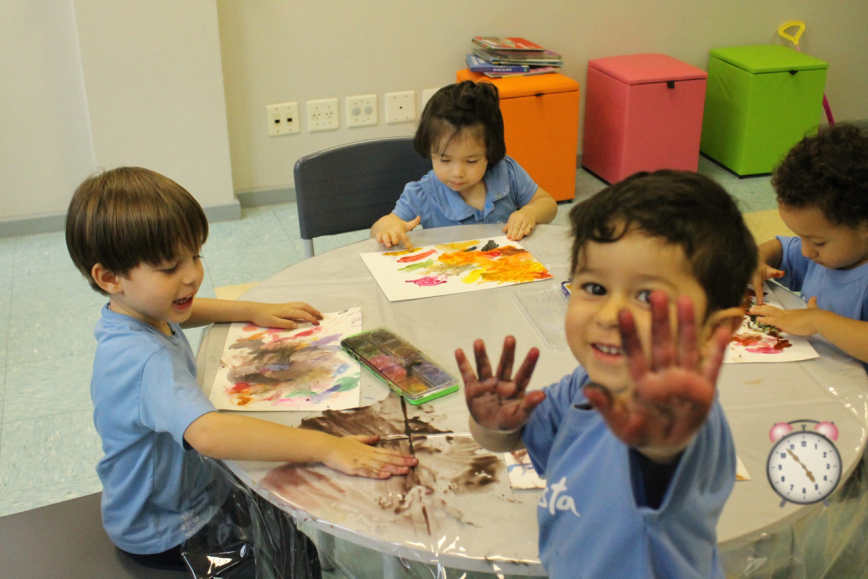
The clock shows 4:53
